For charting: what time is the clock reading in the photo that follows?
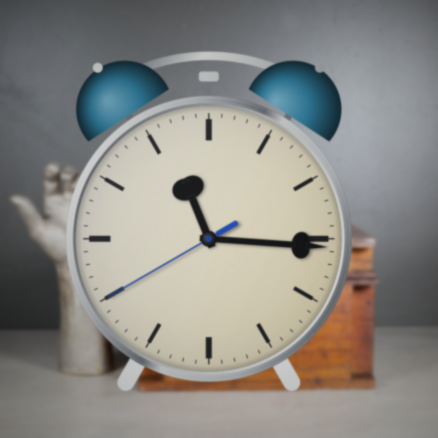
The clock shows 11:15:40
